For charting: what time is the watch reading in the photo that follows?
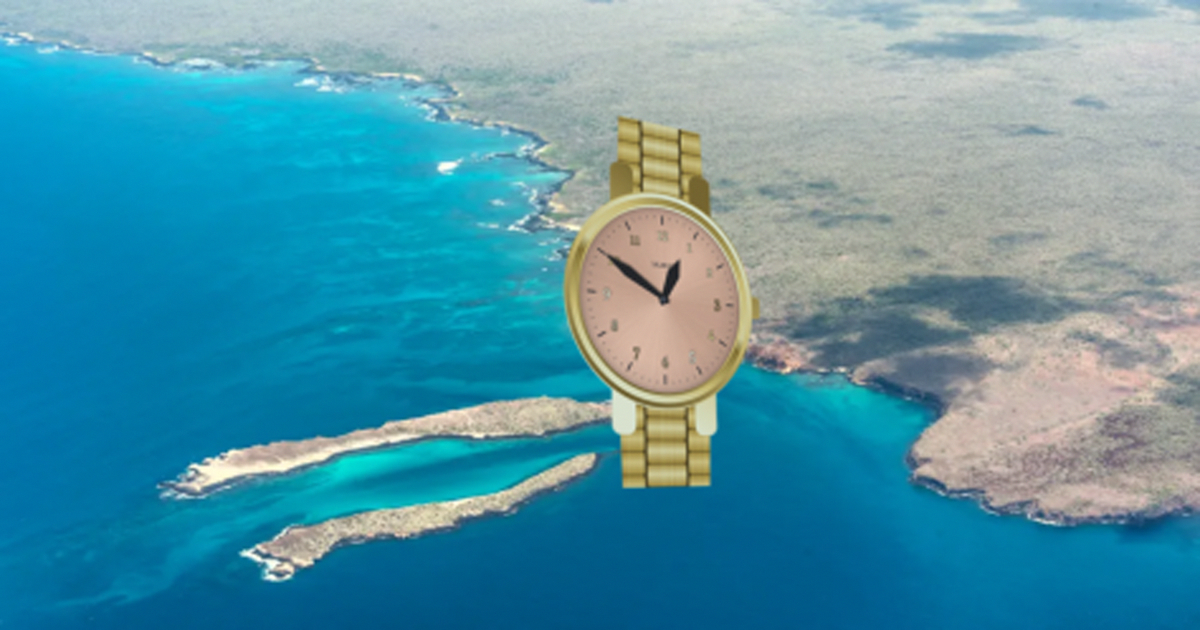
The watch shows 12:50
